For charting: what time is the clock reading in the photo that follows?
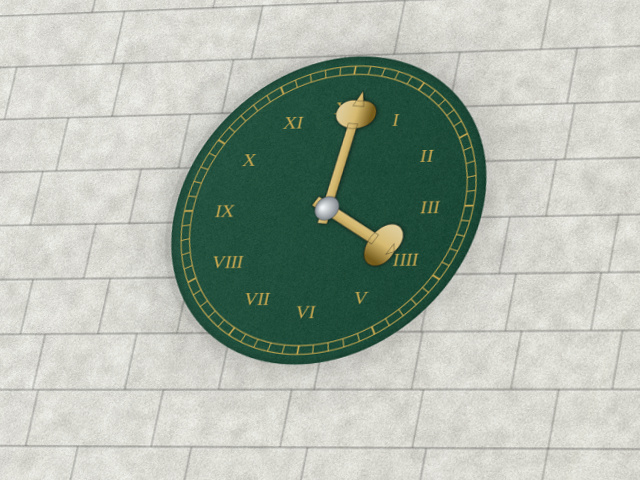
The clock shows 4:01
